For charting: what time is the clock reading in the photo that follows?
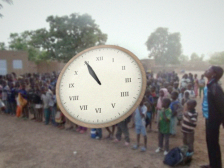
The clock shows 10:55
